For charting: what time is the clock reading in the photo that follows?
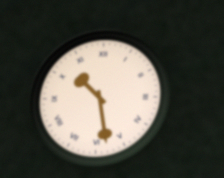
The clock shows 10:28
